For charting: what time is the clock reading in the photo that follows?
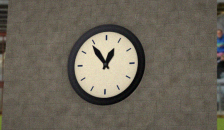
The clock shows 12:54
